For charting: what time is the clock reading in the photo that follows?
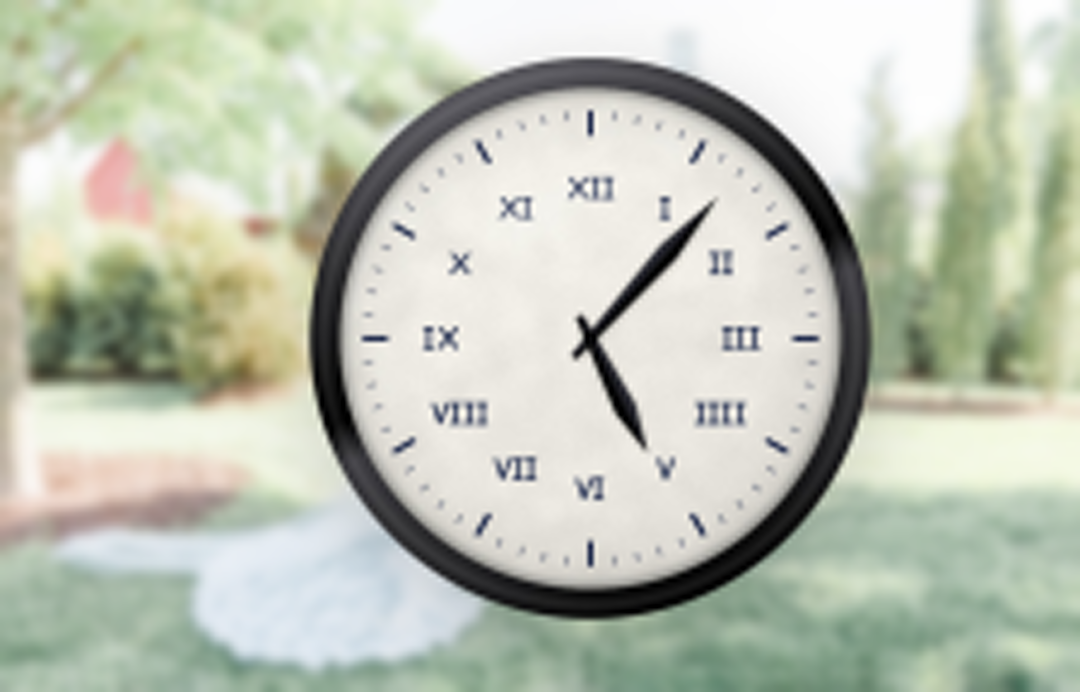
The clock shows 5:07
